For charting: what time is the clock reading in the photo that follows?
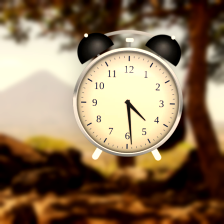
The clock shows 4:29
